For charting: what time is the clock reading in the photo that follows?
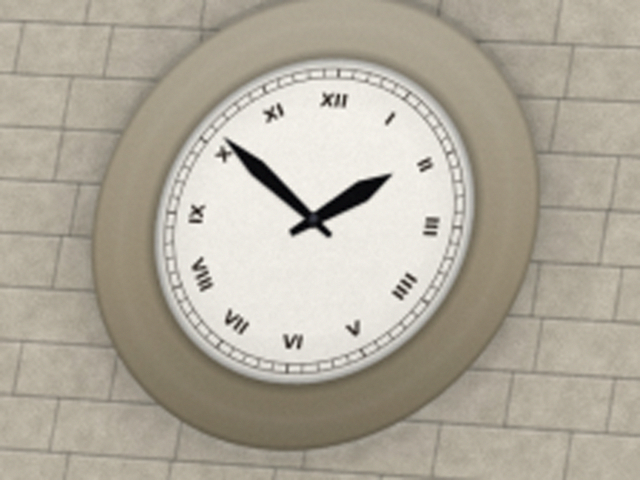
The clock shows 1:51
